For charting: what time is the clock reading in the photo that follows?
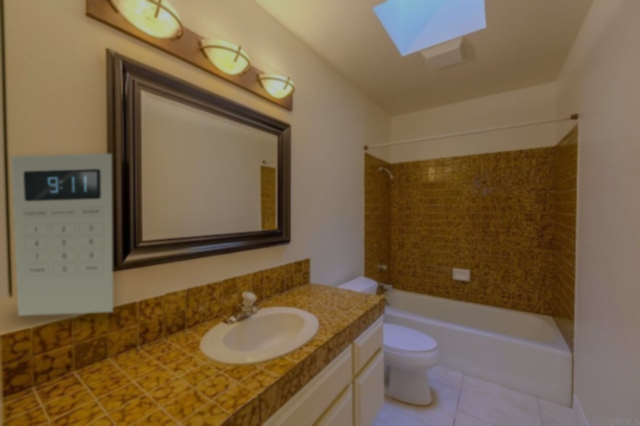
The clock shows 9:11
